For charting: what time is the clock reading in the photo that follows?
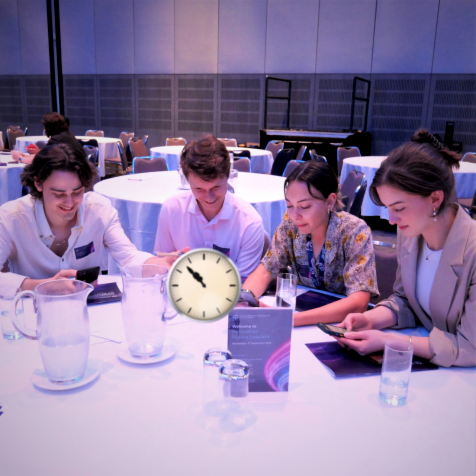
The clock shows 10:53
